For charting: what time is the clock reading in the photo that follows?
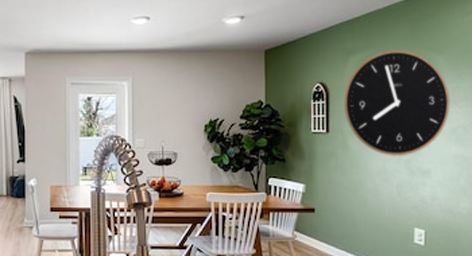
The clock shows 7:58
